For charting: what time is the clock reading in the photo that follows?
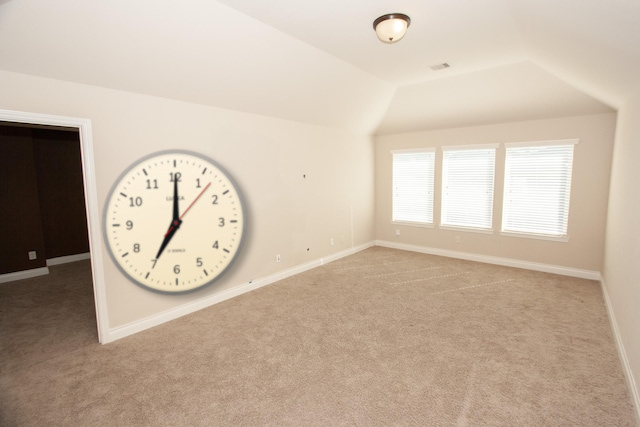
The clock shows 7:00:07
